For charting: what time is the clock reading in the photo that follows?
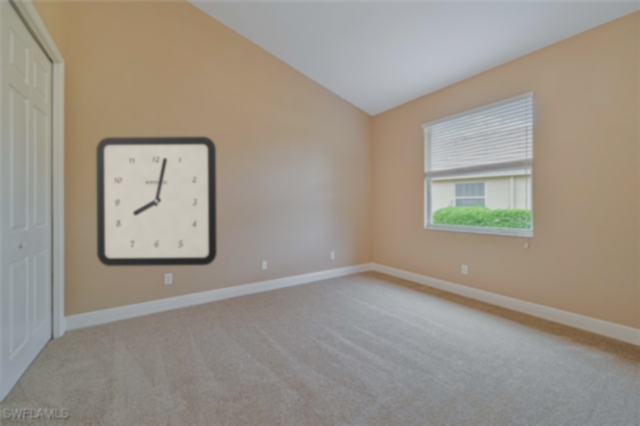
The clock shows 8:02
